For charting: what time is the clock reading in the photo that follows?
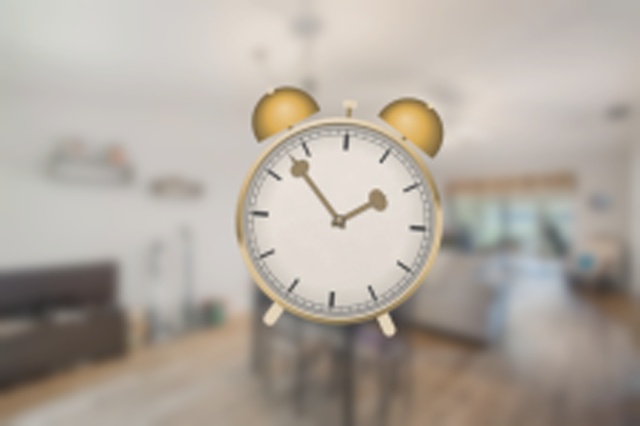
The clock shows 1:53
